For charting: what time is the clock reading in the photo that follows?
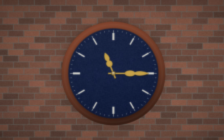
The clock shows 11:15
